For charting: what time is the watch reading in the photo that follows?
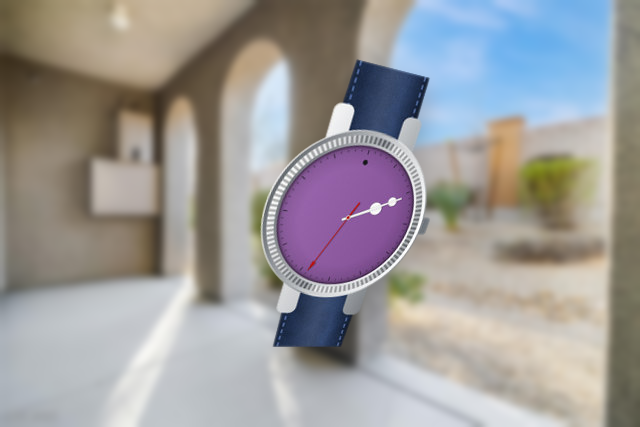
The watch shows 2:10:34
